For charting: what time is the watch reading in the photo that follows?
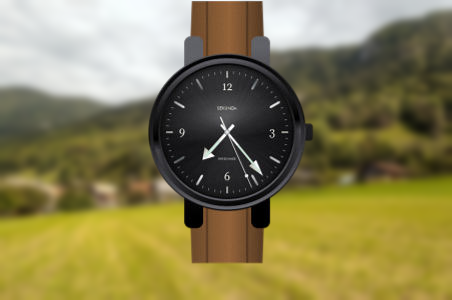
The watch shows 7:23:26
